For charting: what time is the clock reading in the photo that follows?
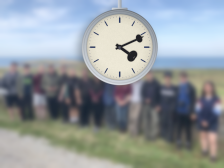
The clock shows 4:11
